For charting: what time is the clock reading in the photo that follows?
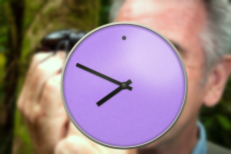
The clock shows 7:49
